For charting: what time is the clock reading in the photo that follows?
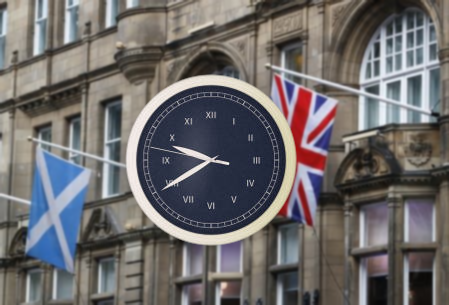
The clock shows 9:39:47
